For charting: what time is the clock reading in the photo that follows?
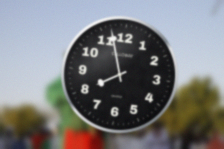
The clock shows 7:57
